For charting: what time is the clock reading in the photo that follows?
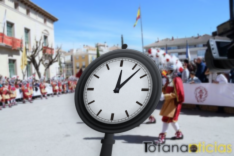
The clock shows 12:07
